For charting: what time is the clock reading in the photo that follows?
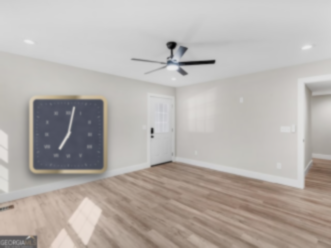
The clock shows 7:02
